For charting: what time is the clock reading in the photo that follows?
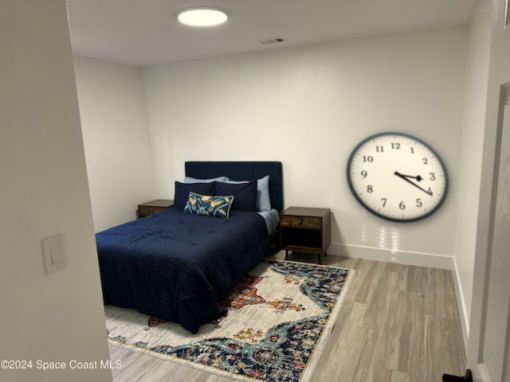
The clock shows 3:21
